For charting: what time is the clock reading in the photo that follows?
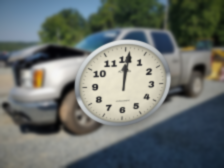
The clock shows 12:01
